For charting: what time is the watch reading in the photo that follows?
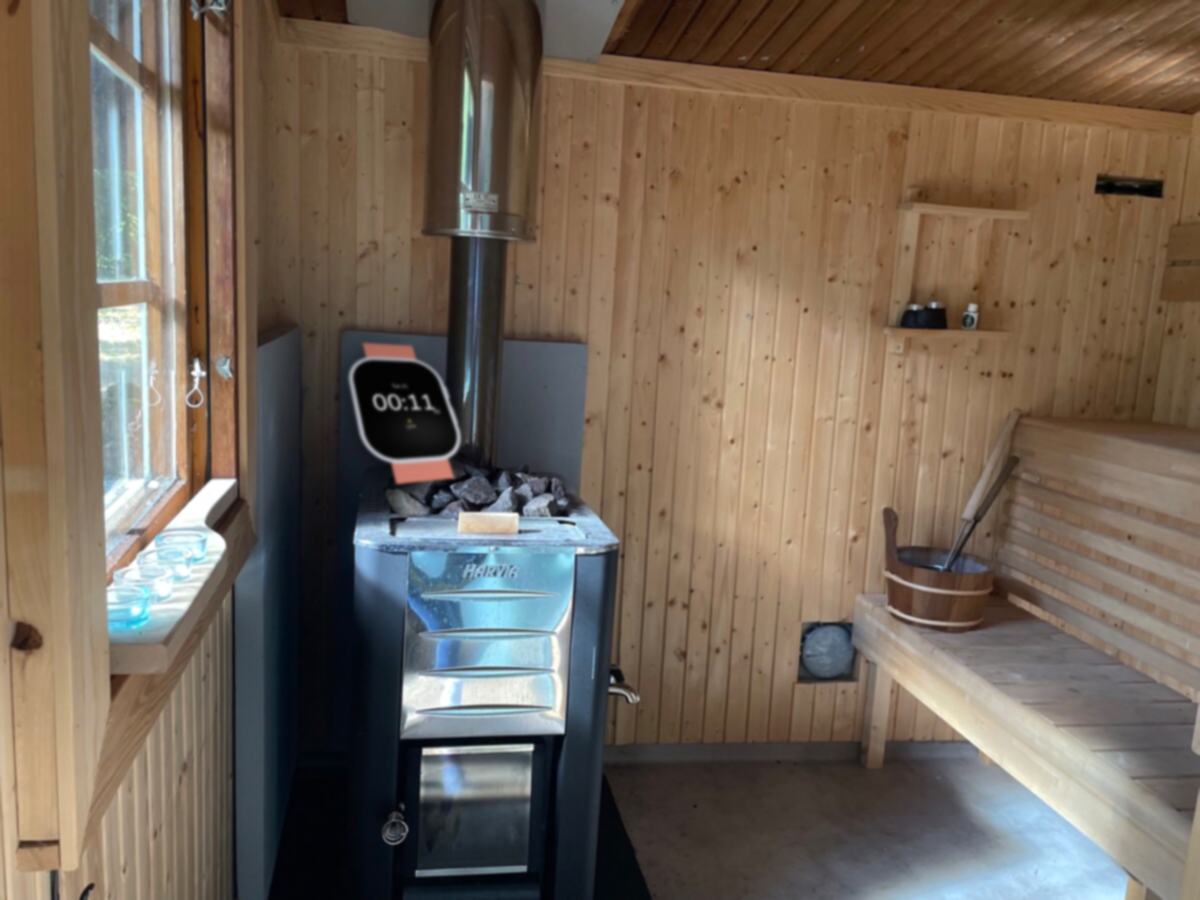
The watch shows 0:11
